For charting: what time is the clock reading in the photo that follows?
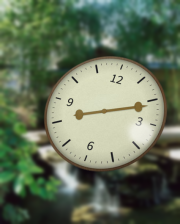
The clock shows 8:11
